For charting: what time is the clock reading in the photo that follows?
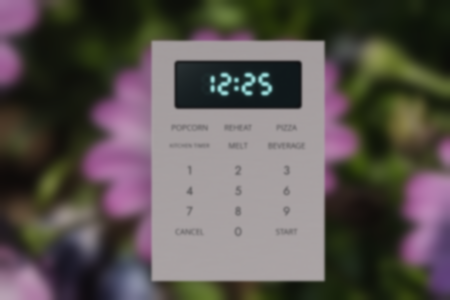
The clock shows 12:25
